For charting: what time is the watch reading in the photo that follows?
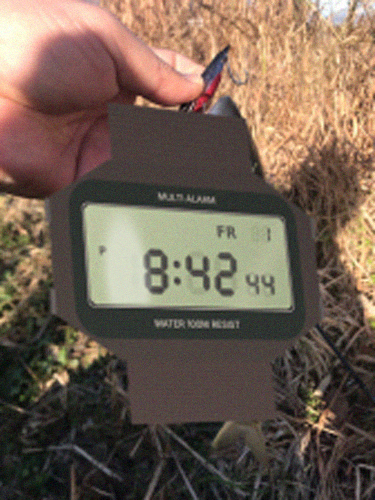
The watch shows 8:42:44
